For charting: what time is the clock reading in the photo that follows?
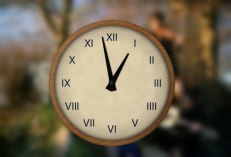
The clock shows 12:58
